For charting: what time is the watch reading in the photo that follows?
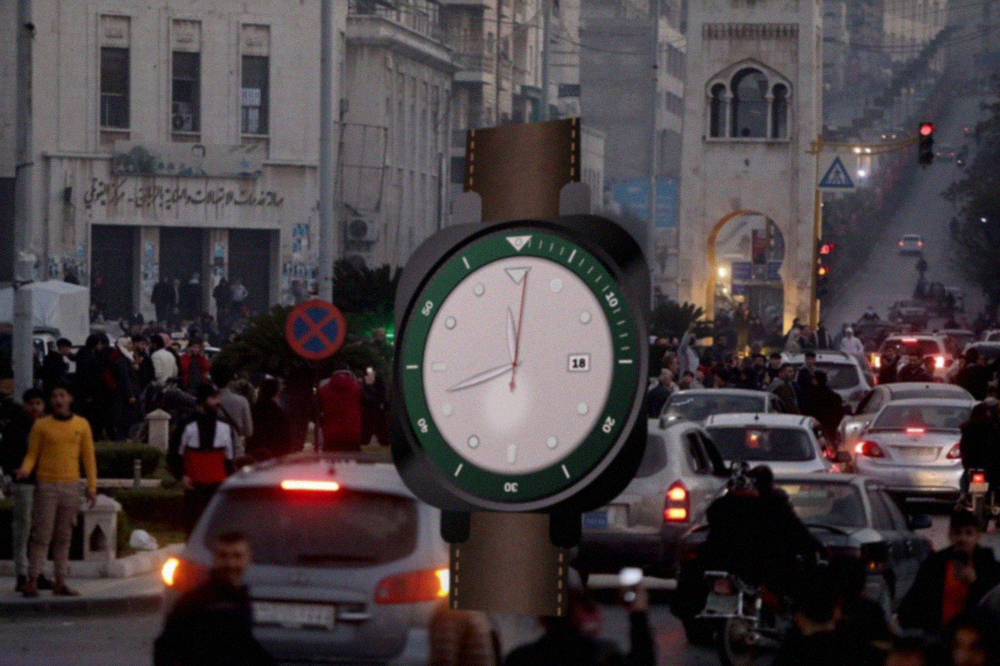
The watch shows 11:42:01
